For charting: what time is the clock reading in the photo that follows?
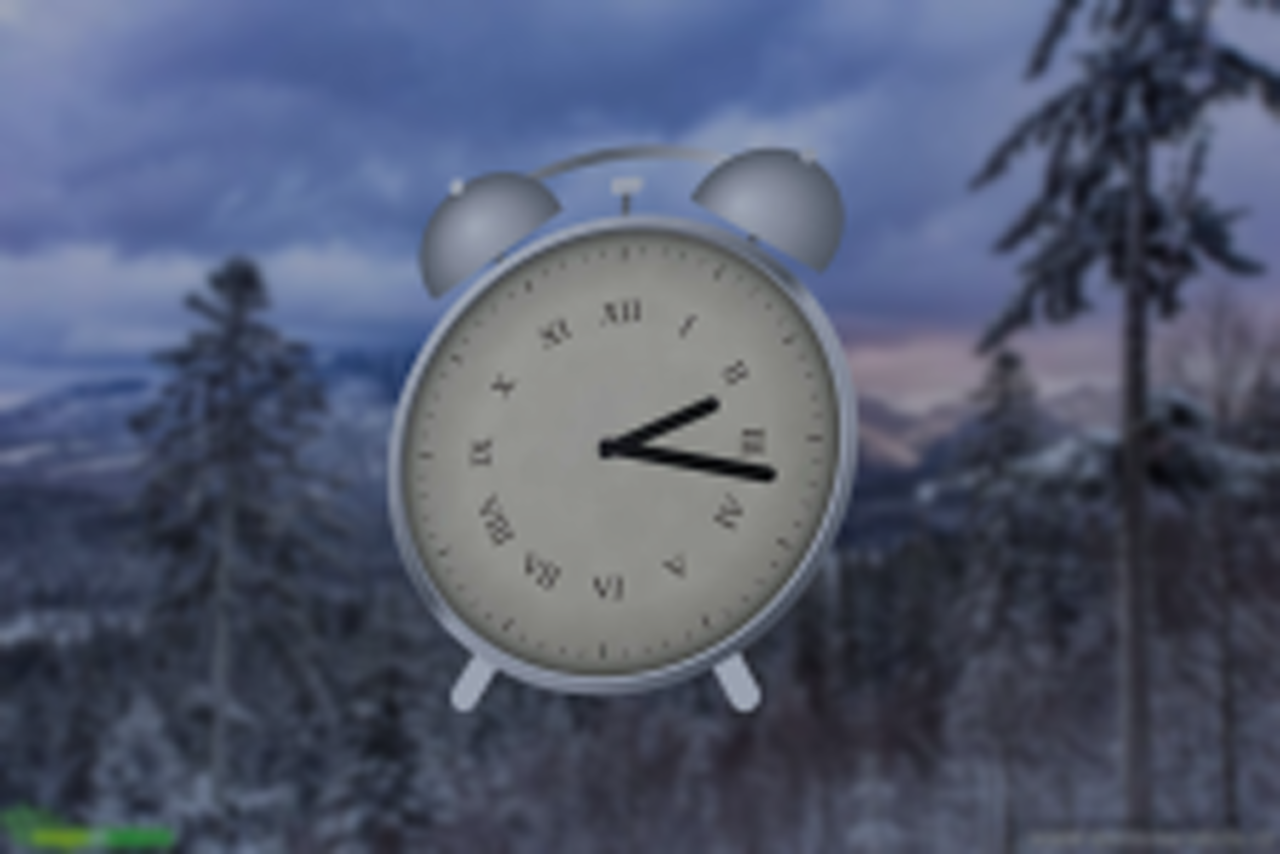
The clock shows 2:17
